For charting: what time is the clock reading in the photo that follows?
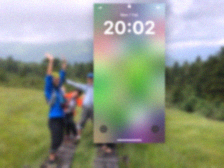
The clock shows 20:02
